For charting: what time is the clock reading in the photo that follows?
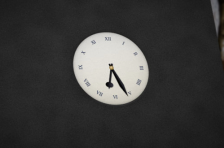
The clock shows 6:26
